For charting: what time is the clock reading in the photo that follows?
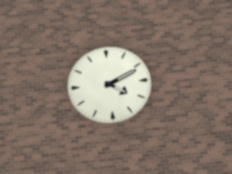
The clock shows 4:11
